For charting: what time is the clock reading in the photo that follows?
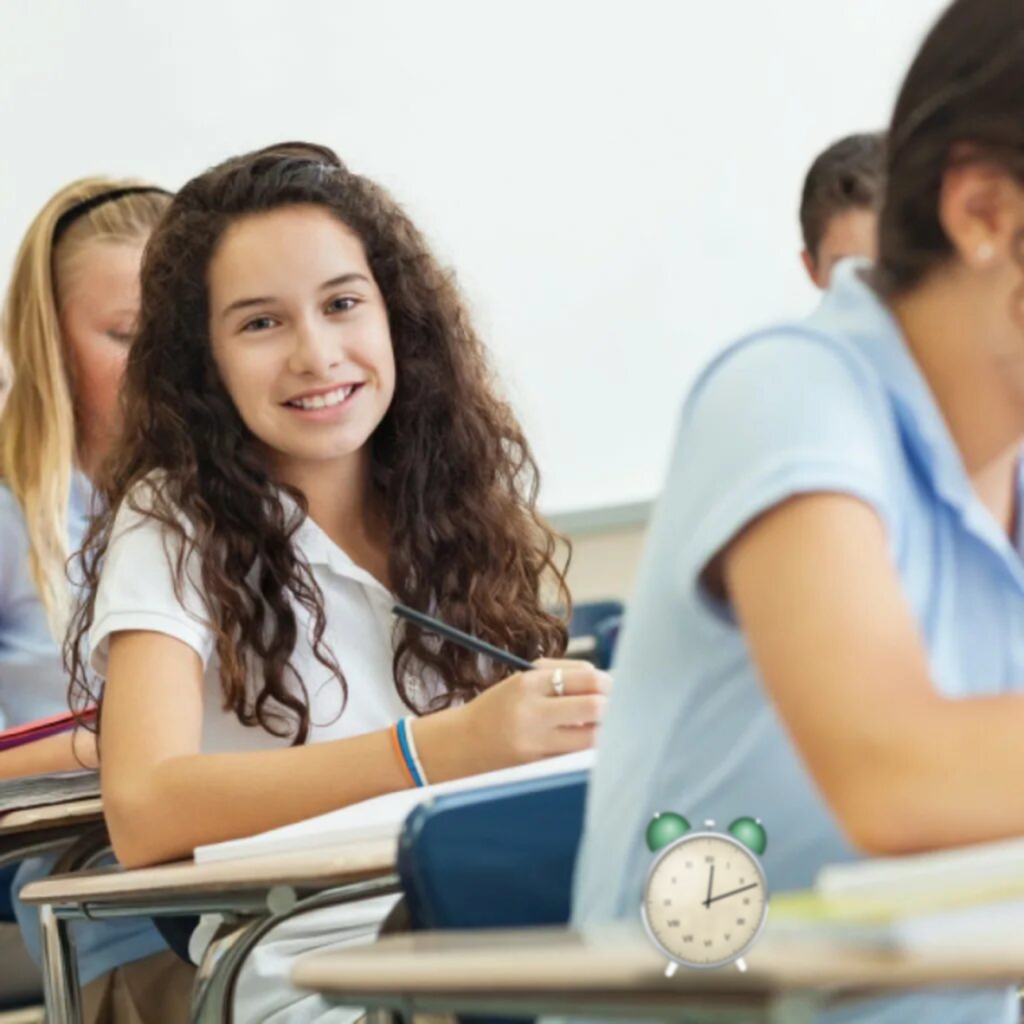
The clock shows 12:12
